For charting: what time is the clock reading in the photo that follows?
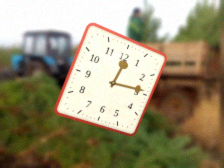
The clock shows 12:14
